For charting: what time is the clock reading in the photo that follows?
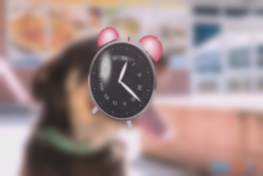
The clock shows 12:19
